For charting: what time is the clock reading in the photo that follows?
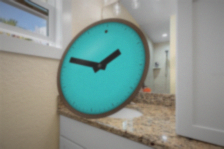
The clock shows 1:47
